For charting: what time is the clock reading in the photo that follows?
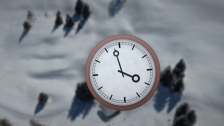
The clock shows 3:58
